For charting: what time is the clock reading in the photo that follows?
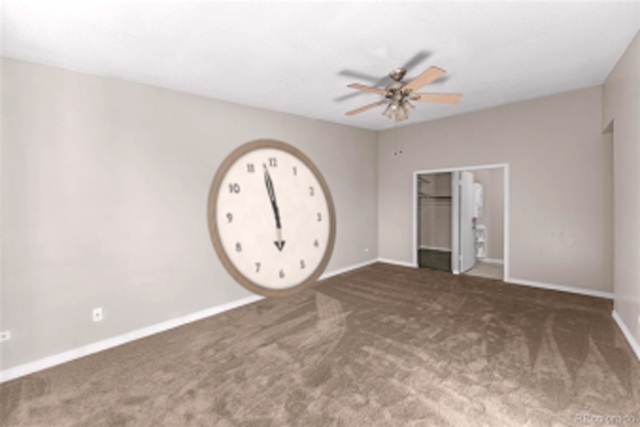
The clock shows 5:58
